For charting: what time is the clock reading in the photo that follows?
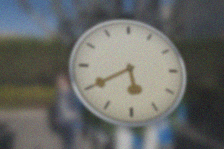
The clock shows 5:40
